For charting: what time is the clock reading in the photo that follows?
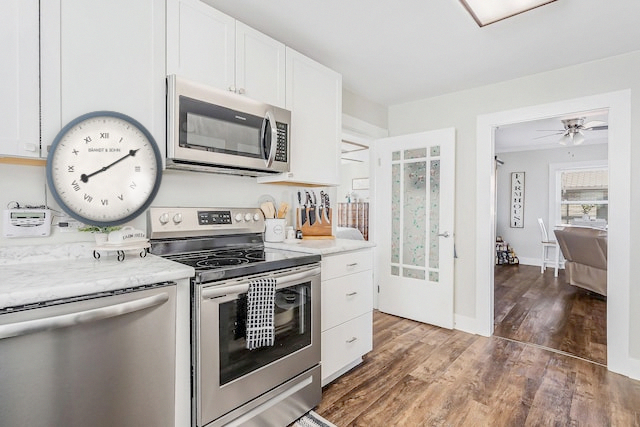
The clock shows 8:10
